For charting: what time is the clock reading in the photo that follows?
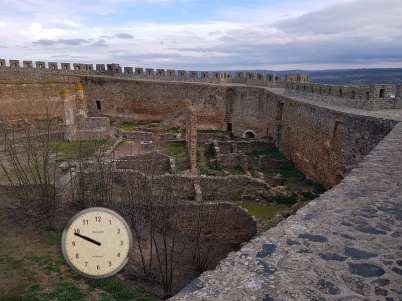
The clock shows 9:49
